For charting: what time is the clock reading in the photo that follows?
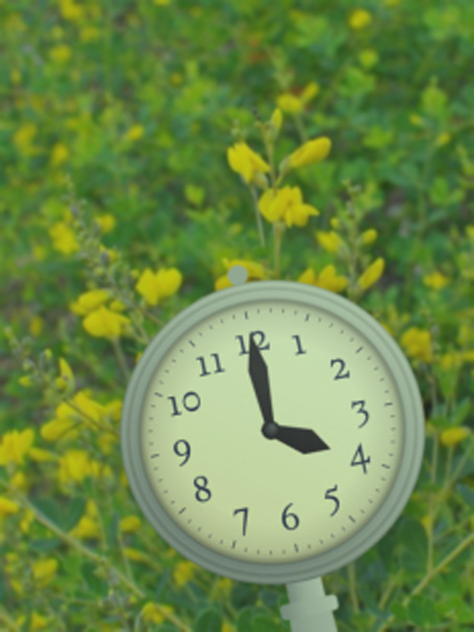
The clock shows 4:00
